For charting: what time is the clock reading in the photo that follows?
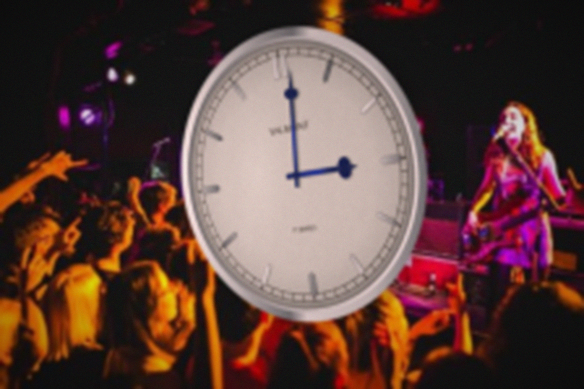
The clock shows 3:01
